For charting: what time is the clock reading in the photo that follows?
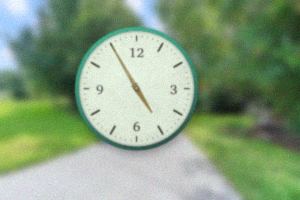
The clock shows 4:55
